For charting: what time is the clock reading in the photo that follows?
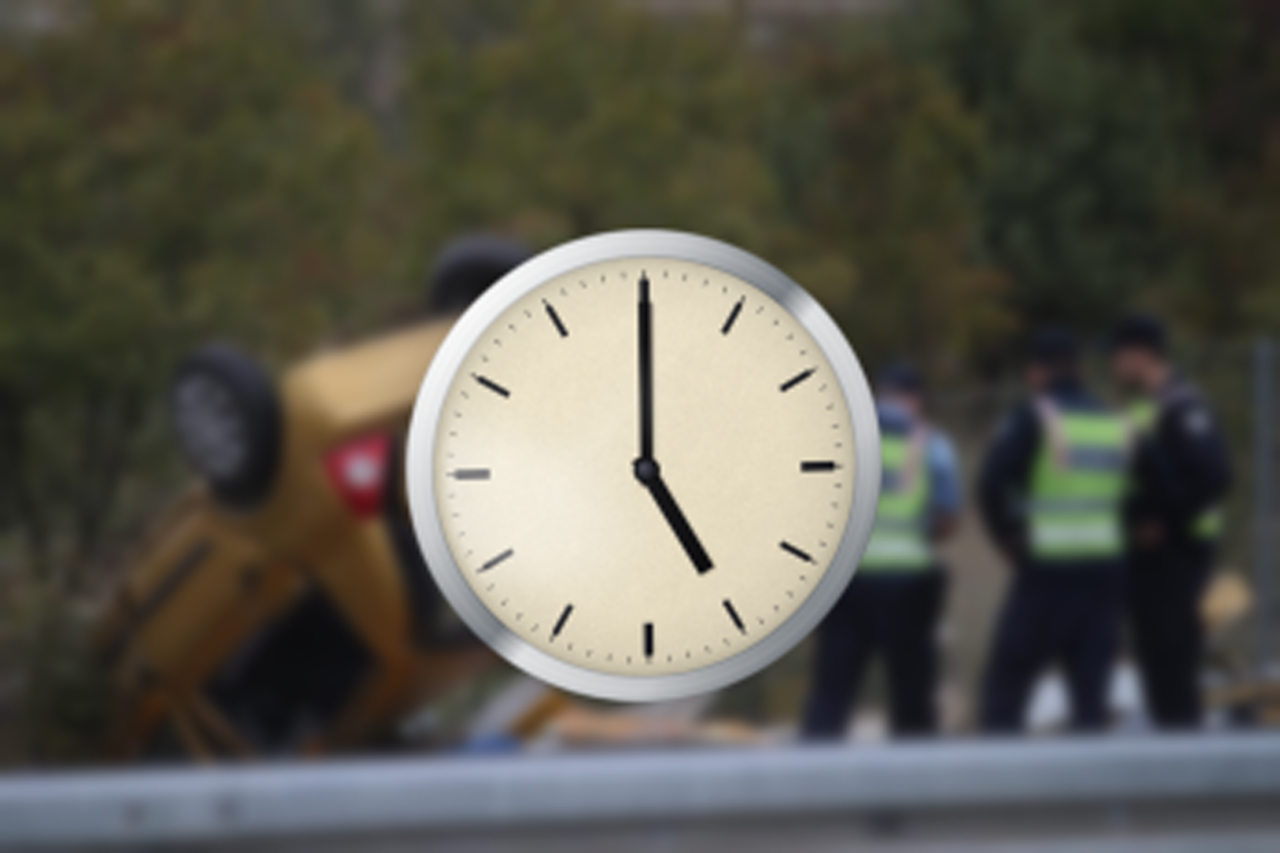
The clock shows 5:00
